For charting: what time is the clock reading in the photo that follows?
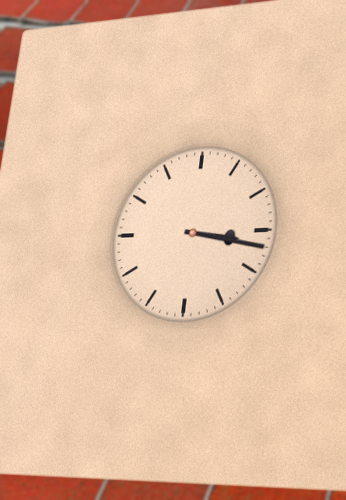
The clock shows 3:17
